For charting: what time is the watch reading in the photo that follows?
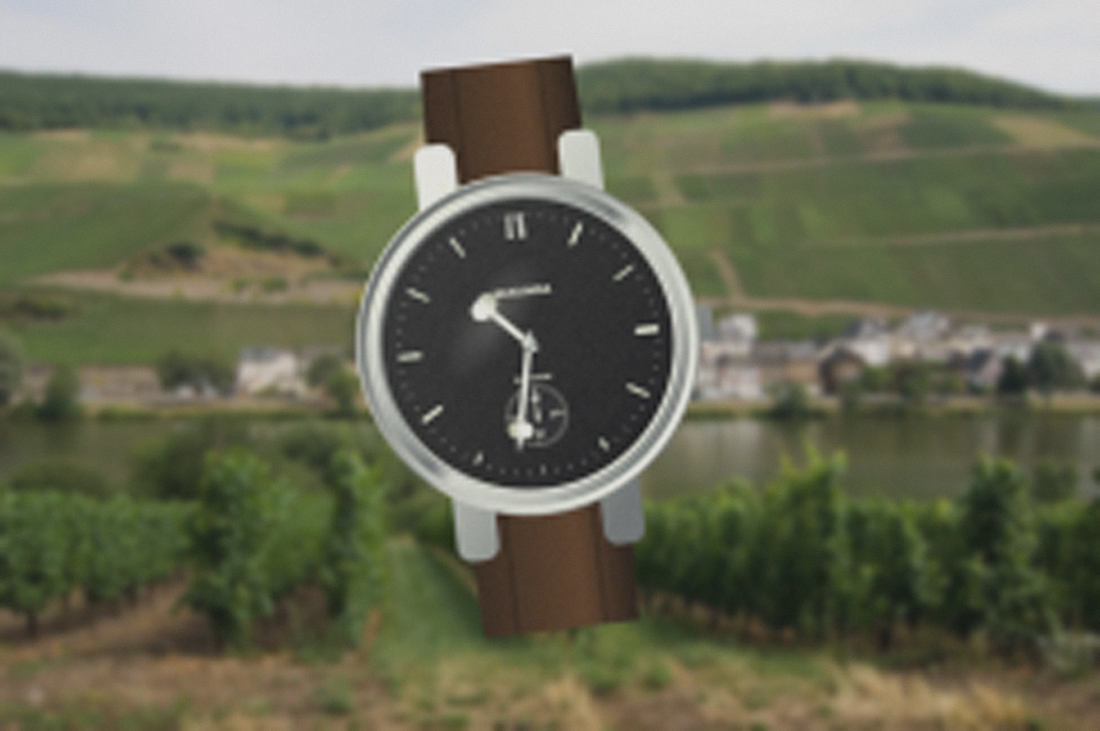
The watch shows 10:32
